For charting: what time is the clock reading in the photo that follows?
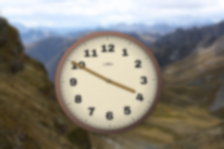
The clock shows 3:50
